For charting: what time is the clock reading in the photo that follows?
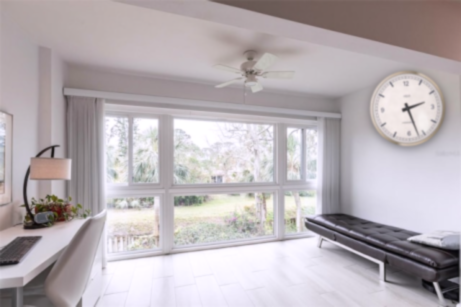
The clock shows 2:27
